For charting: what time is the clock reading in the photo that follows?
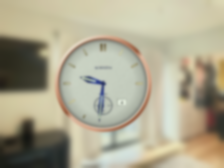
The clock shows 9:31
